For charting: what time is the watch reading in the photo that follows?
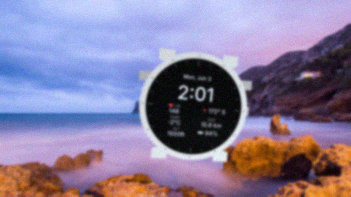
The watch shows 2:01
